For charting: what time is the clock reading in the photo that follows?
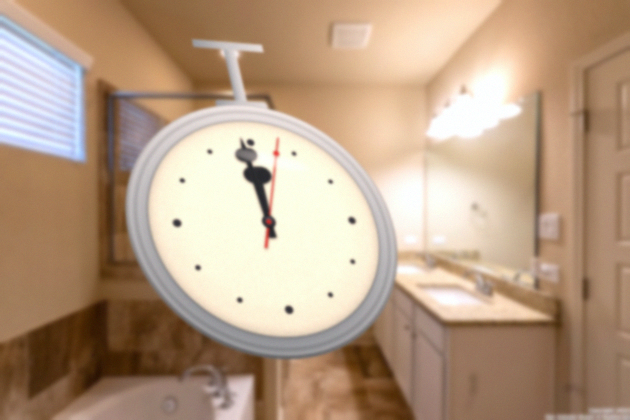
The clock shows 11:59:03
